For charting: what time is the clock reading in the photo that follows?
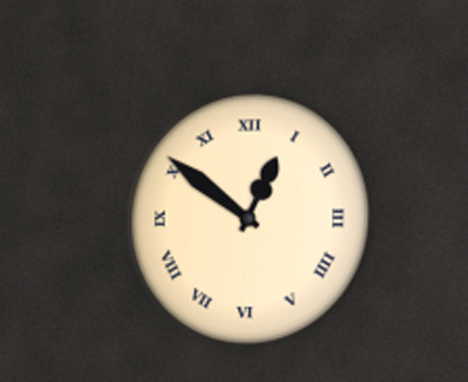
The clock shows 12:51
